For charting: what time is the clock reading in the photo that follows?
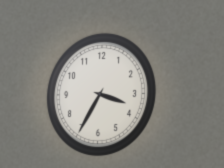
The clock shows 3:35
